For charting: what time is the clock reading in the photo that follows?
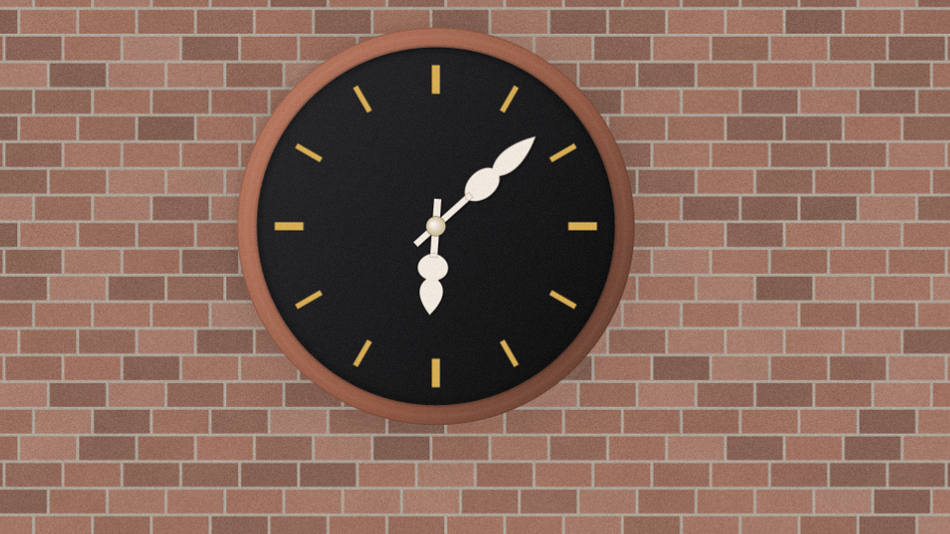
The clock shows 6:08
